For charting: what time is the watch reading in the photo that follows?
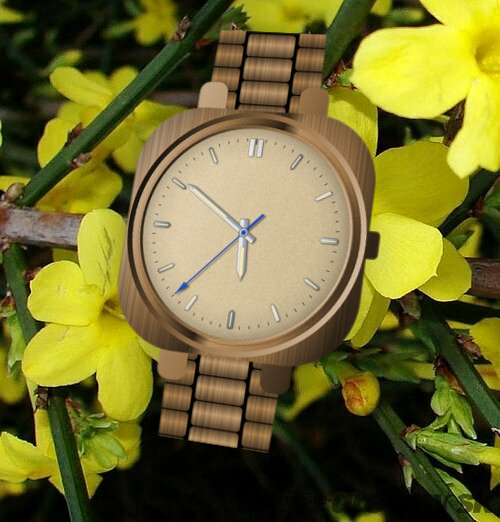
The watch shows 5:50:37
